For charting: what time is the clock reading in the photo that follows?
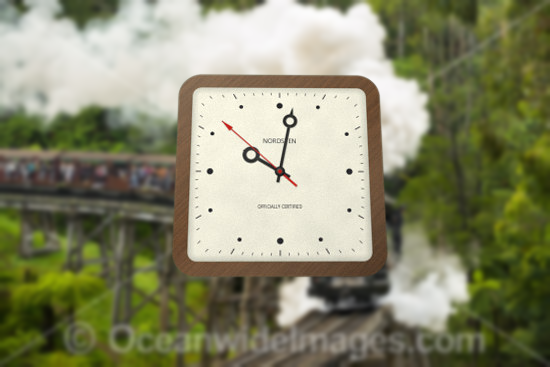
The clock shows 10:01:52
